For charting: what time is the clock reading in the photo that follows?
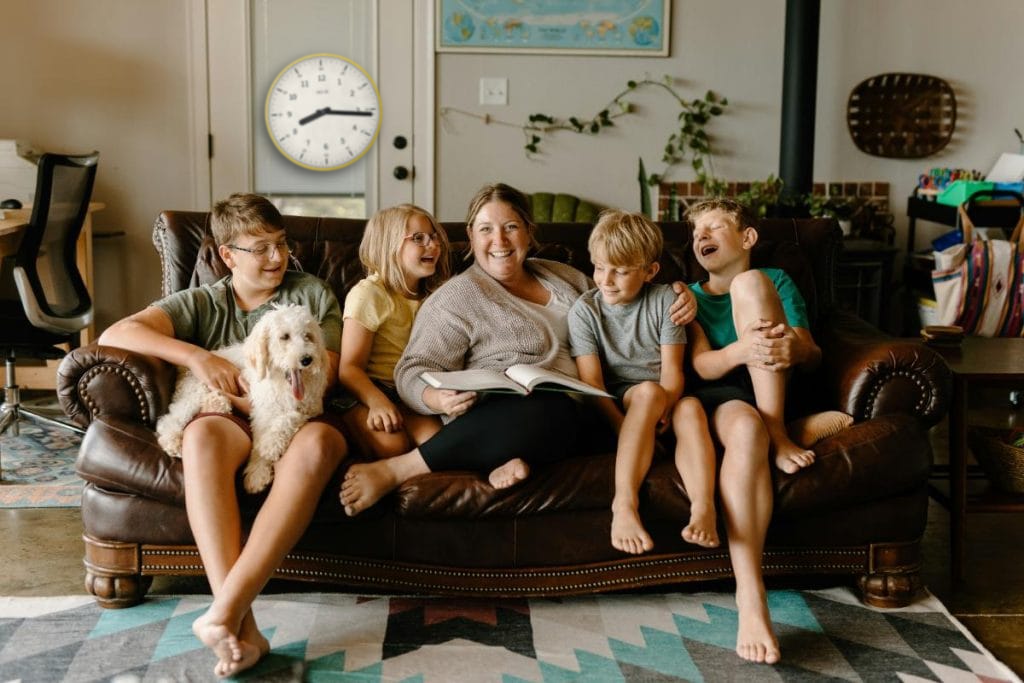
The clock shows 8:16
